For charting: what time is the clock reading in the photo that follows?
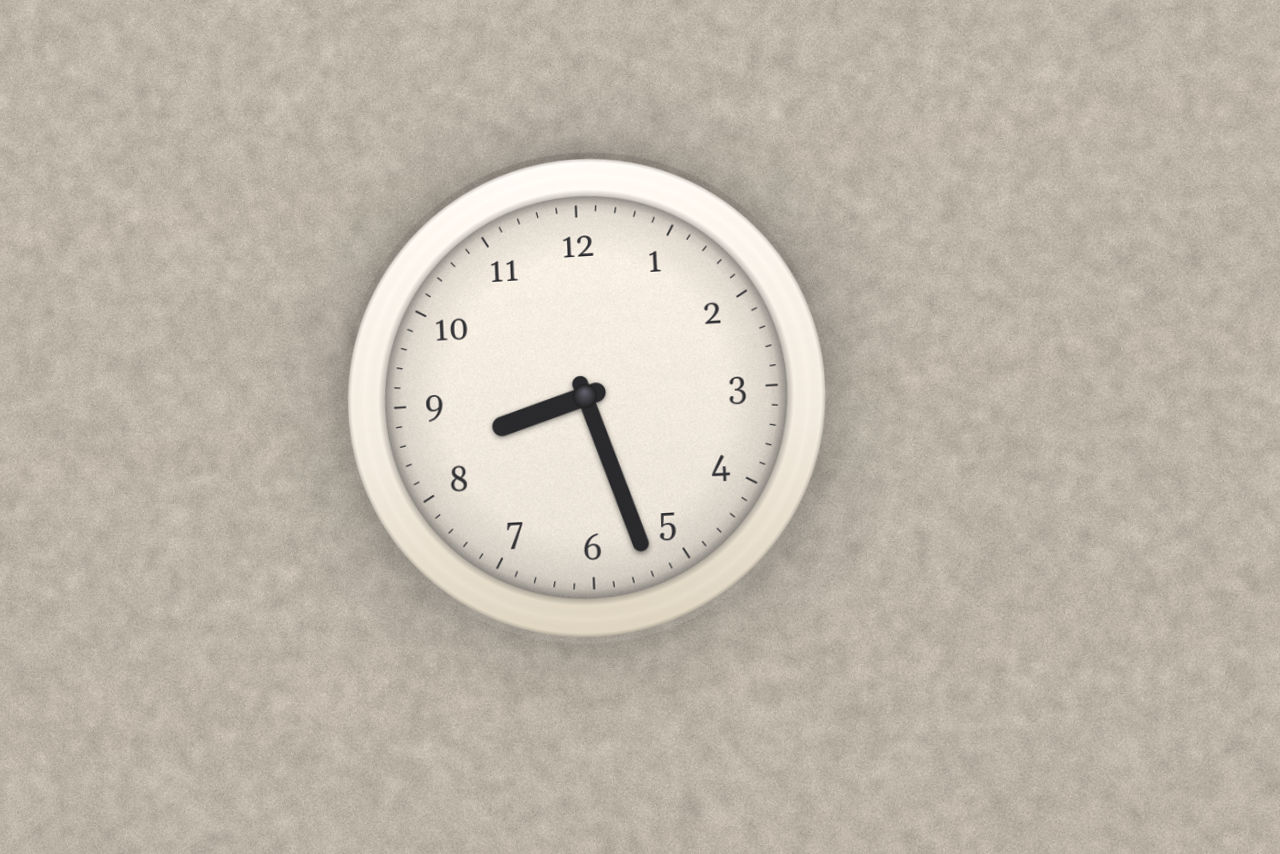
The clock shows 8:27
